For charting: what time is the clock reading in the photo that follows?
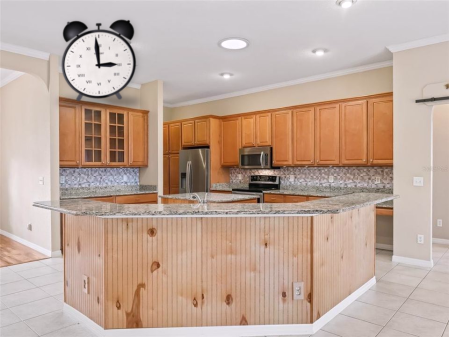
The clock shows 2:59
